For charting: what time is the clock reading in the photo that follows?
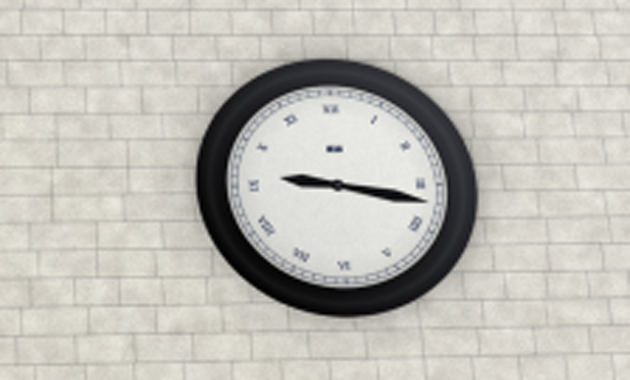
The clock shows 9:17
